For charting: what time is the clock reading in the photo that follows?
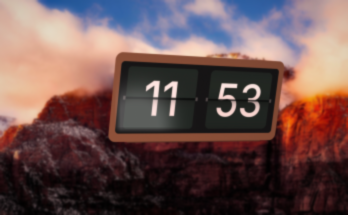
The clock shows 11:53
